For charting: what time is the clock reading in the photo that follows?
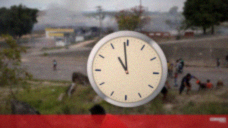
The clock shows 10:59
